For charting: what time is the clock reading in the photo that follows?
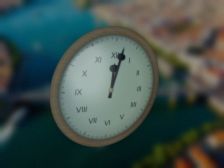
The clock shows 12:02
